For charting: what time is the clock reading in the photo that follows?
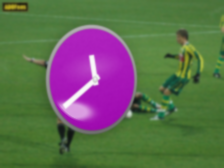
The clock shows 11:39
